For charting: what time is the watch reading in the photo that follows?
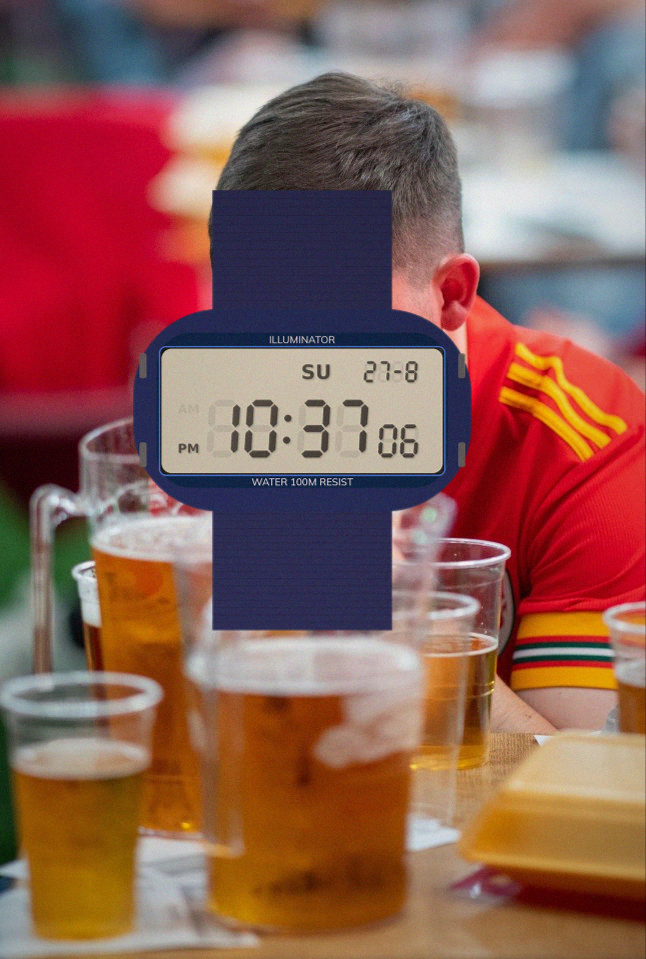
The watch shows 10:37:06
